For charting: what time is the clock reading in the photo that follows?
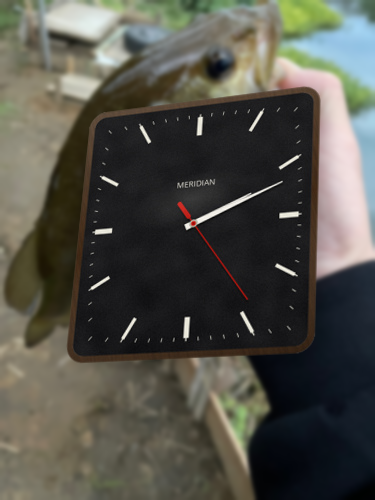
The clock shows 2:11:24
